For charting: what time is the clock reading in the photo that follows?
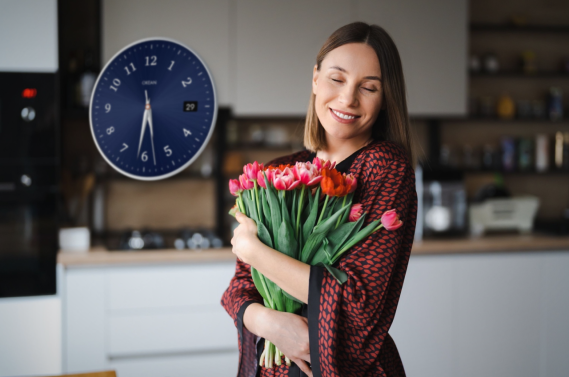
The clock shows 5:31:28
